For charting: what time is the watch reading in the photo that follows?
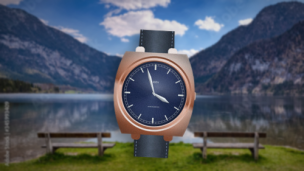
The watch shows 3:57
